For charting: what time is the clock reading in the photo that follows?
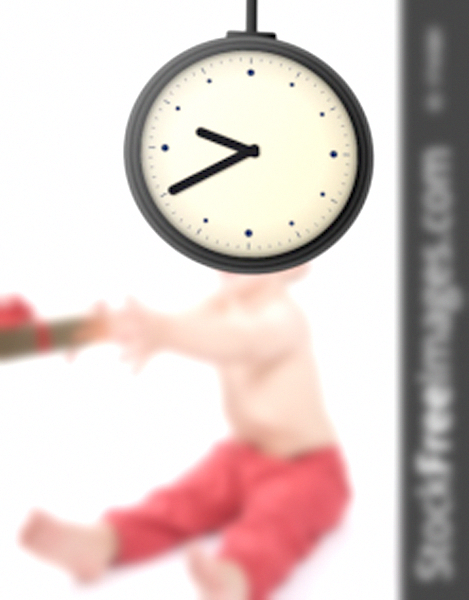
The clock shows 9:40
